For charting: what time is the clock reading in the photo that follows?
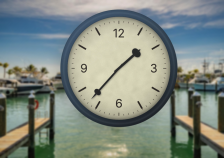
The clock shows 1:37
